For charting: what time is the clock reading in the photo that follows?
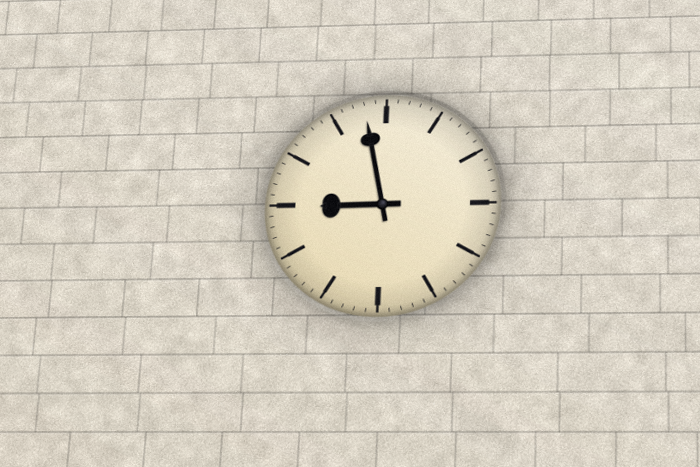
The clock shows 8:58
